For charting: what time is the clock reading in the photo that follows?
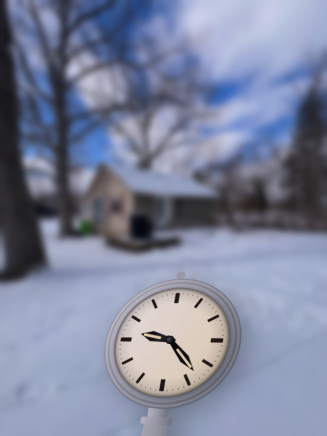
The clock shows 9:23
